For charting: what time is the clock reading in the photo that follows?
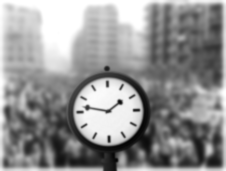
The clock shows 1:47
